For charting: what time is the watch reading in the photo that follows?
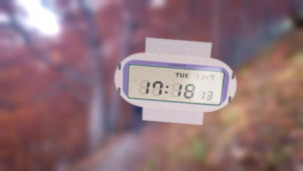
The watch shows 17:18:13
